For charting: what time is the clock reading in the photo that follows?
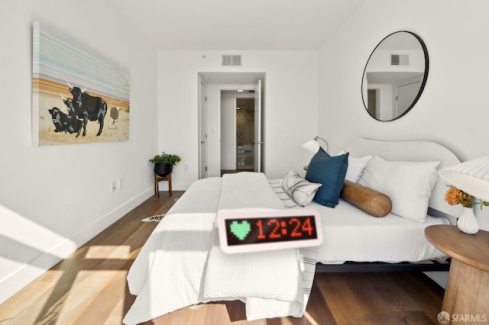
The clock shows 12:24
